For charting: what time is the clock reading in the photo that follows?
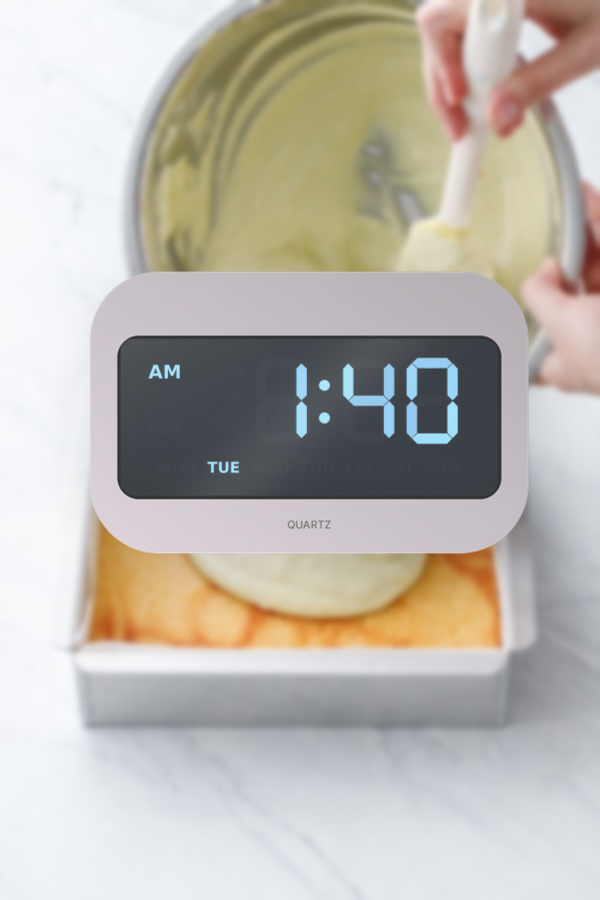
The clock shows 1:40
